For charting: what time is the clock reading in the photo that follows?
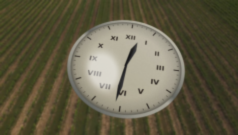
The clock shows 12:31
